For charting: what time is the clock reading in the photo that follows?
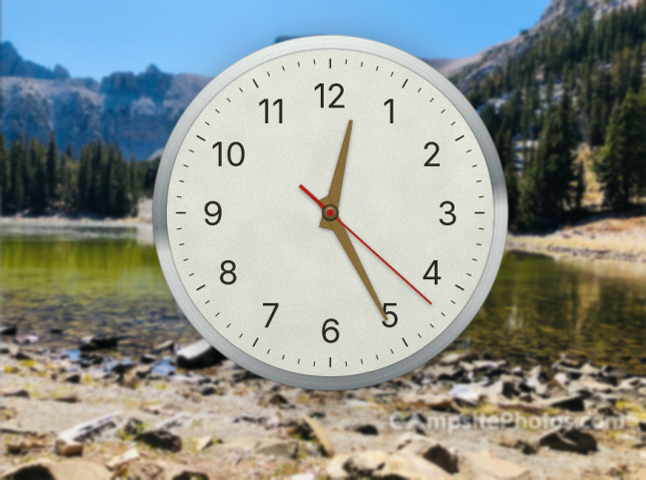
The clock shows 12:25:22
